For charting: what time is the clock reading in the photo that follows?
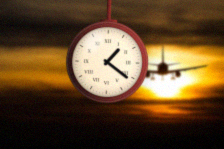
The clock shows 1:21
